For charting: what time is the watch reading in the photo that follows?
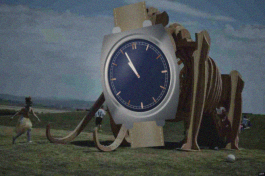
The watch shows 10:56
